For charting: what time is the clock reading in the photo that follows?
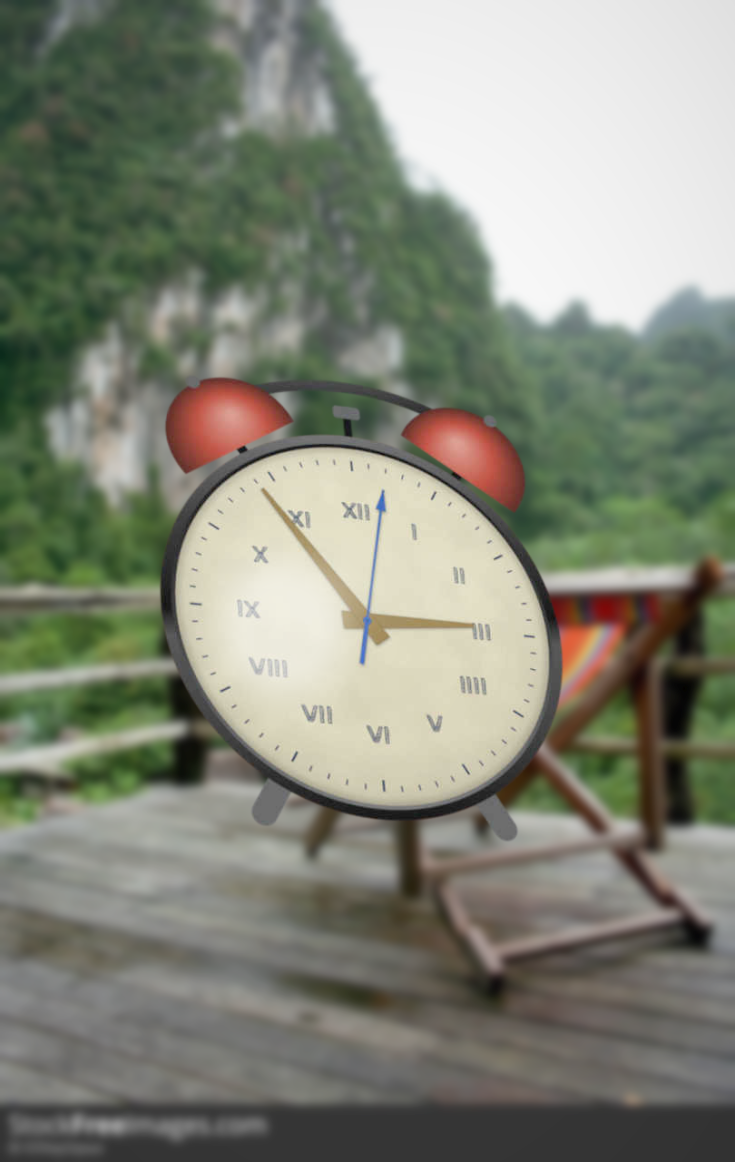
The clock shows 2:54:02
